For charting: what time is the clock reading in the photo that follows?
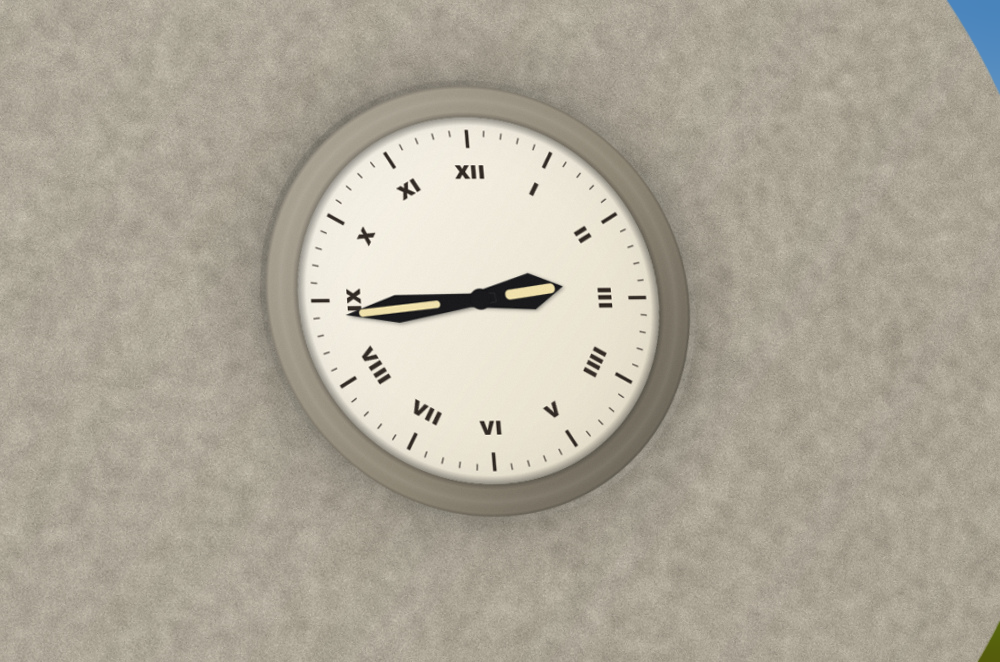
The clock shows 2:44
